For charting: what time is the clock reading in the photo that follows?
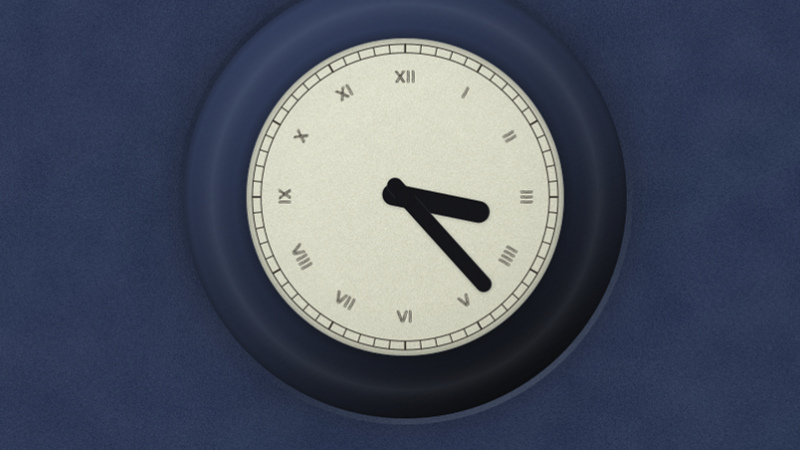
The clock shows 3:23
